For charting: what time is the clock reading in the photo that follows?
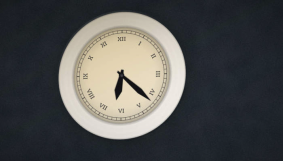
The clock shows 6:22
